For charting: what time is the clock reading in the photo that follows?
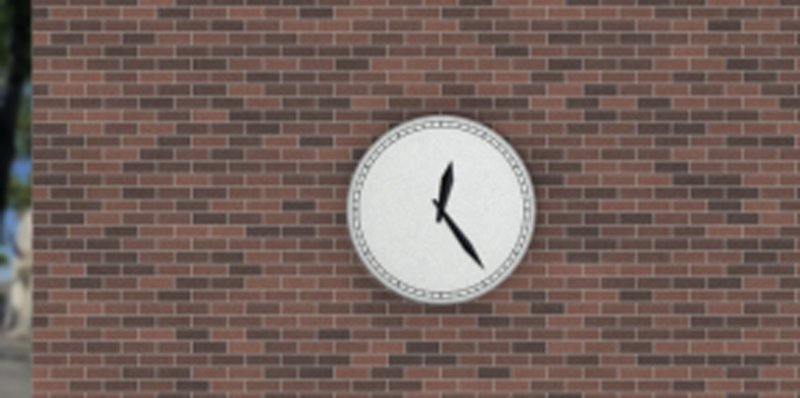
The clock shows 12:24
